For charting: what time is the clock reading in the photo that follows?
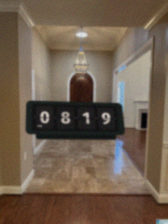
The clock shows 8:19
